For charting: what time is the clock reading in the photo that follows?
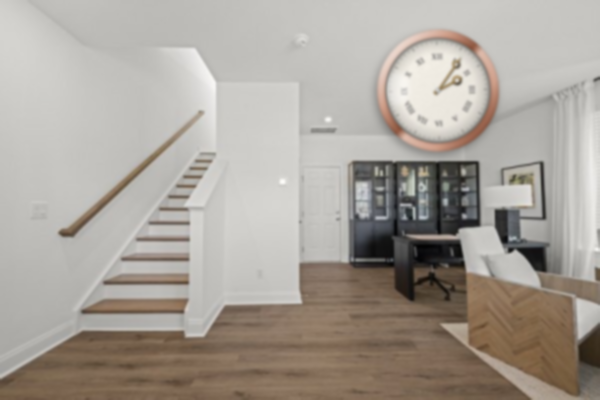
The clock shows 2:06
